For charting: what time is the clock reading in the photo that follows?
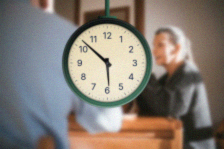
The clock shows 5:52
